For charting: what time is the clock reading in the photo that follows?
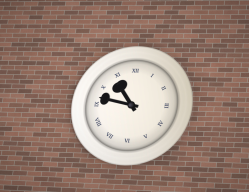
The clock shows 10:47
